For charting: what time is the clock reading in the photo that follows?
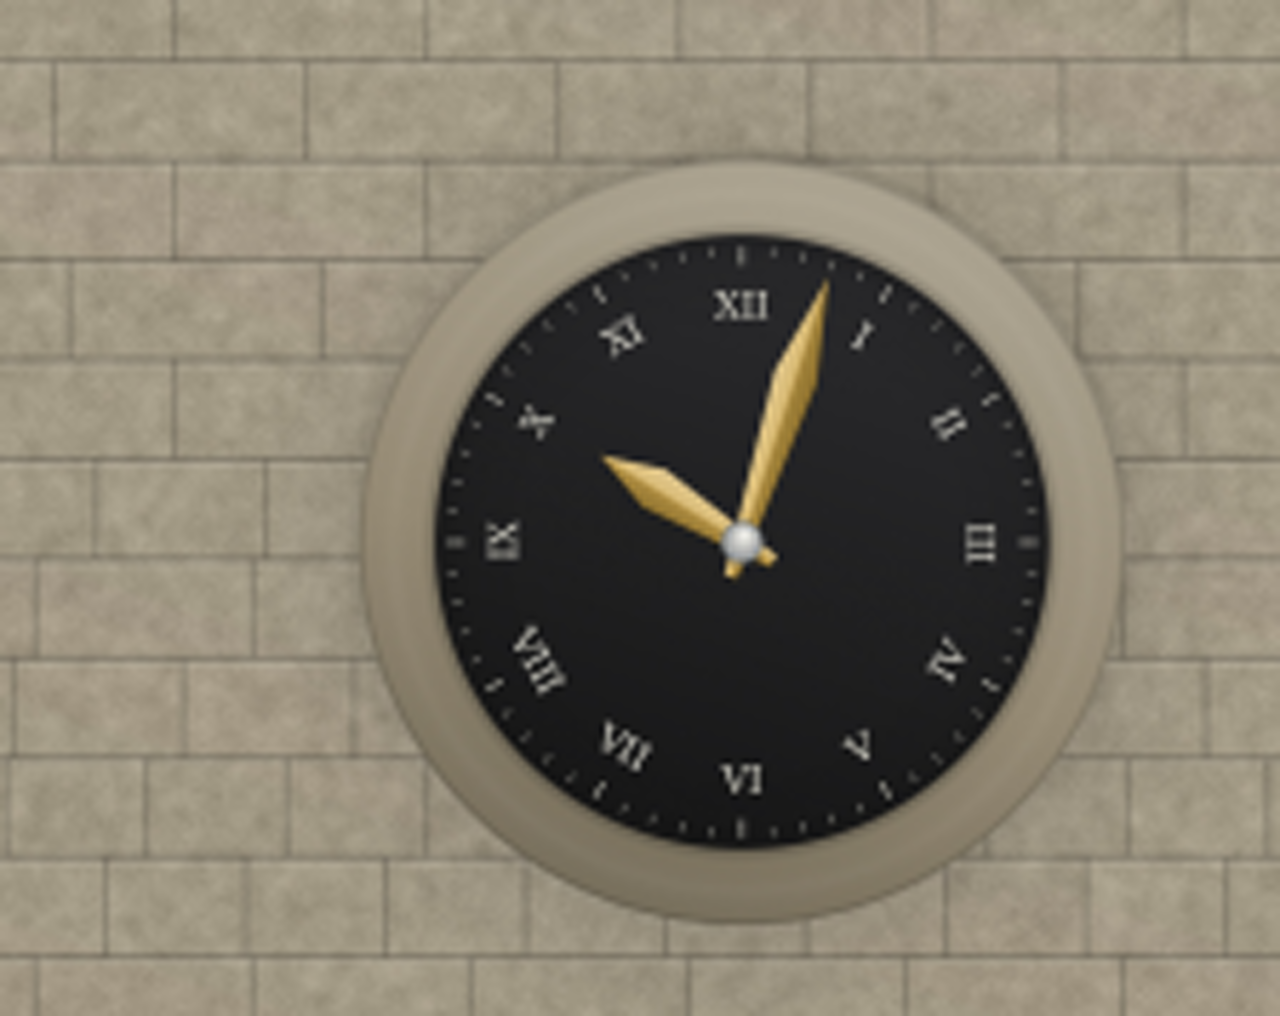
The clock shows 10:03
